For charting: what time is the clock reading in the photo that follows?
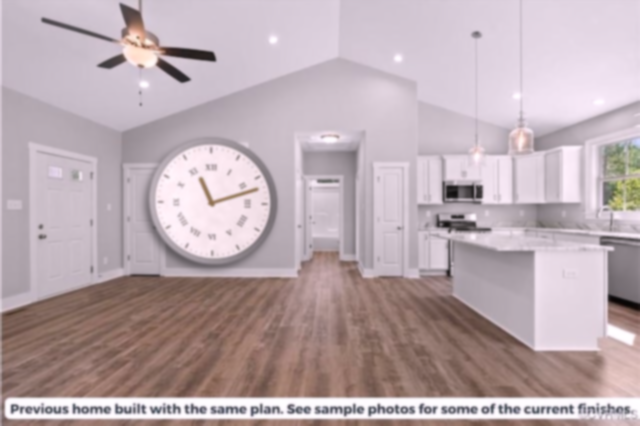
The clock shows 11:12
